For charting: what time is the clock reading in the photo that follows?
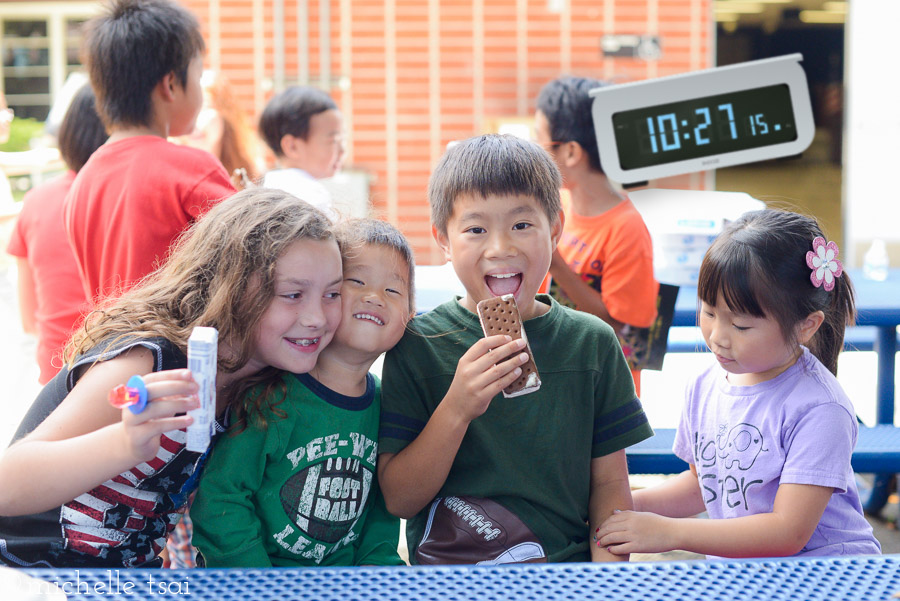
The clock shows 10:27:15
